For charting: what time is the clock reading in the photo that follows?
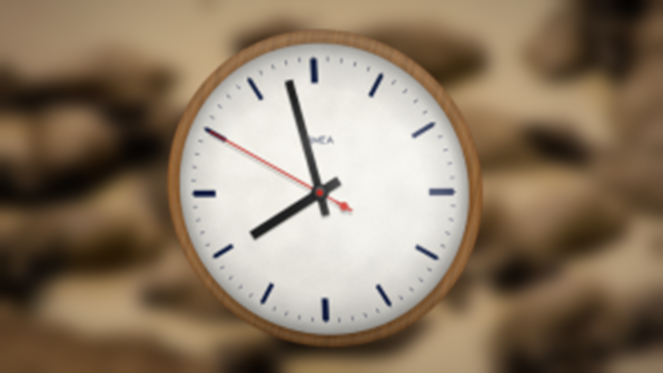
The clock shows 7:57:50
